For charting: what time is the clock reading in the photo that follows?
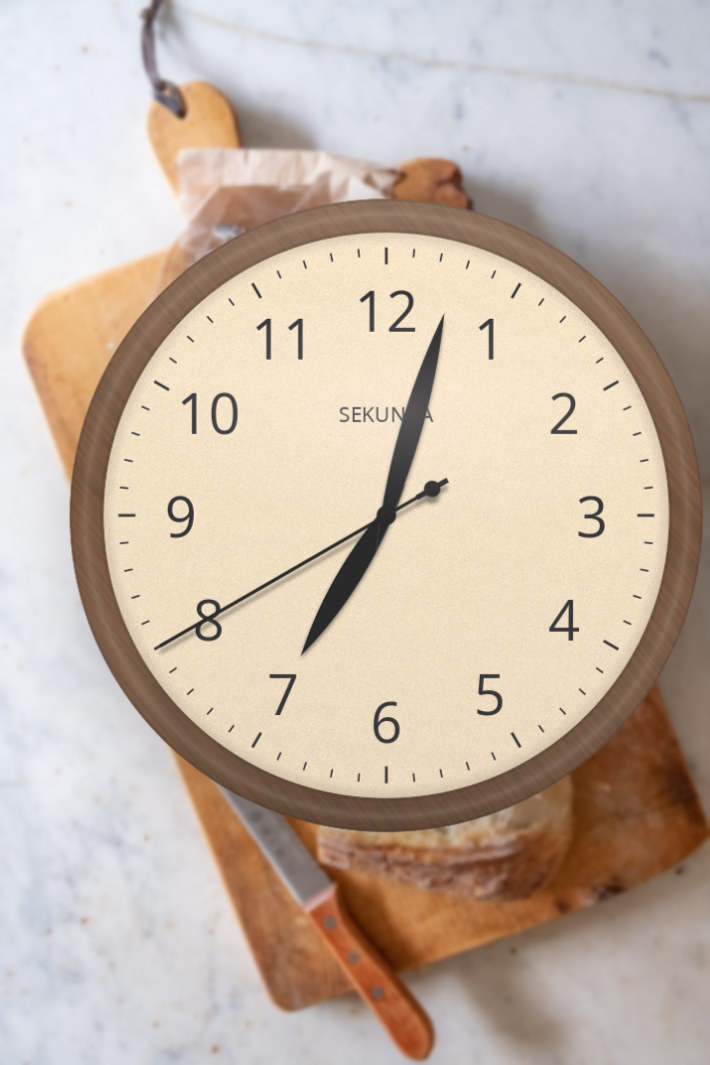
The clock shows 7:02:40
